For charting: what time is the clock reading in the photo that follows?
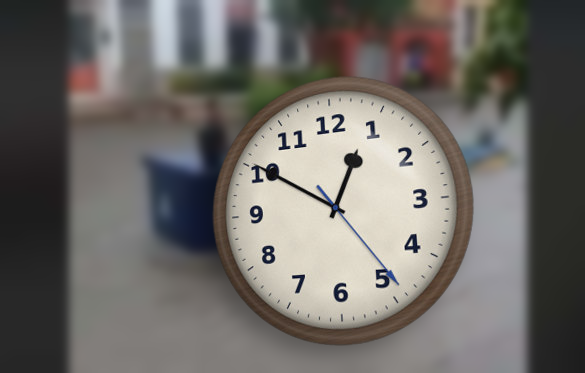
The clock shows 12:50:24
